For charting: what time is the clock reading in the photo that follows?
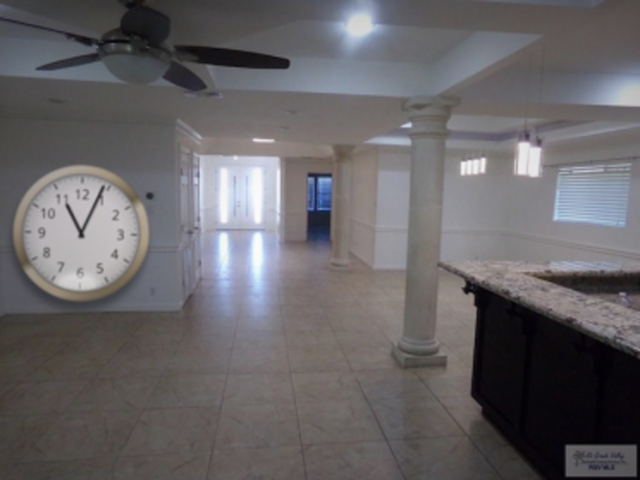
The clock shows 11:04
